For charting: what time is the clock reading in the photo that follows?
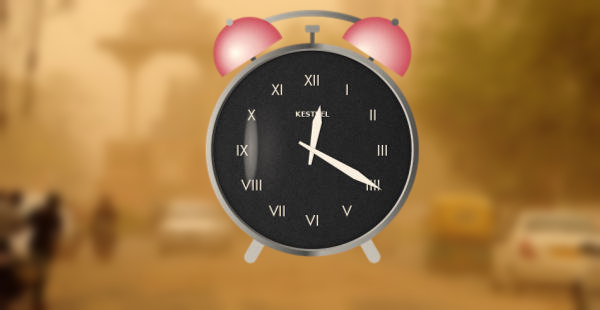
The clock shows 12:20
